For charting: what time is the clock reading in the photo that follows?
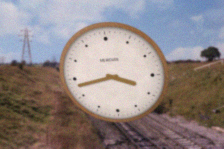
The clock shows 3:43
